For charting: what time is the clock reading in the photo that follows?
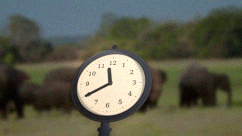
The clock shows 11:40
